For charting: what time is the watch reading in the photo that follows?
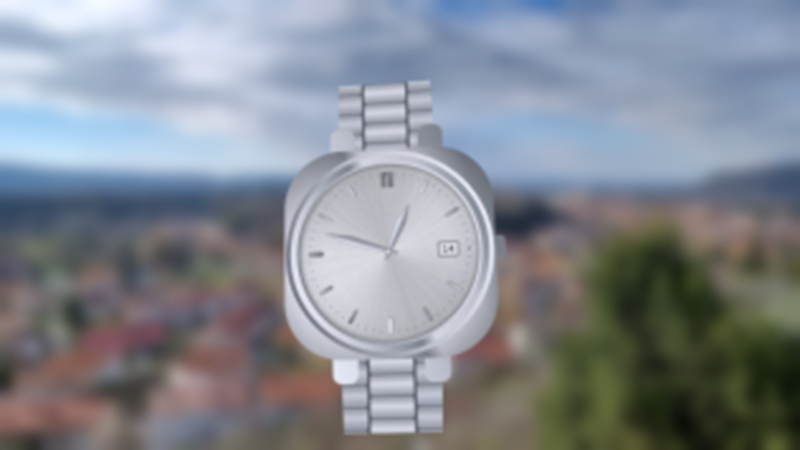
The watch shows 12:48
